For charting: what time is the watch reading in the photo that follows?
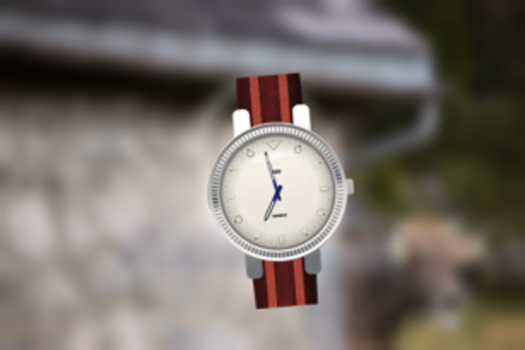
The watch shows 6:58
